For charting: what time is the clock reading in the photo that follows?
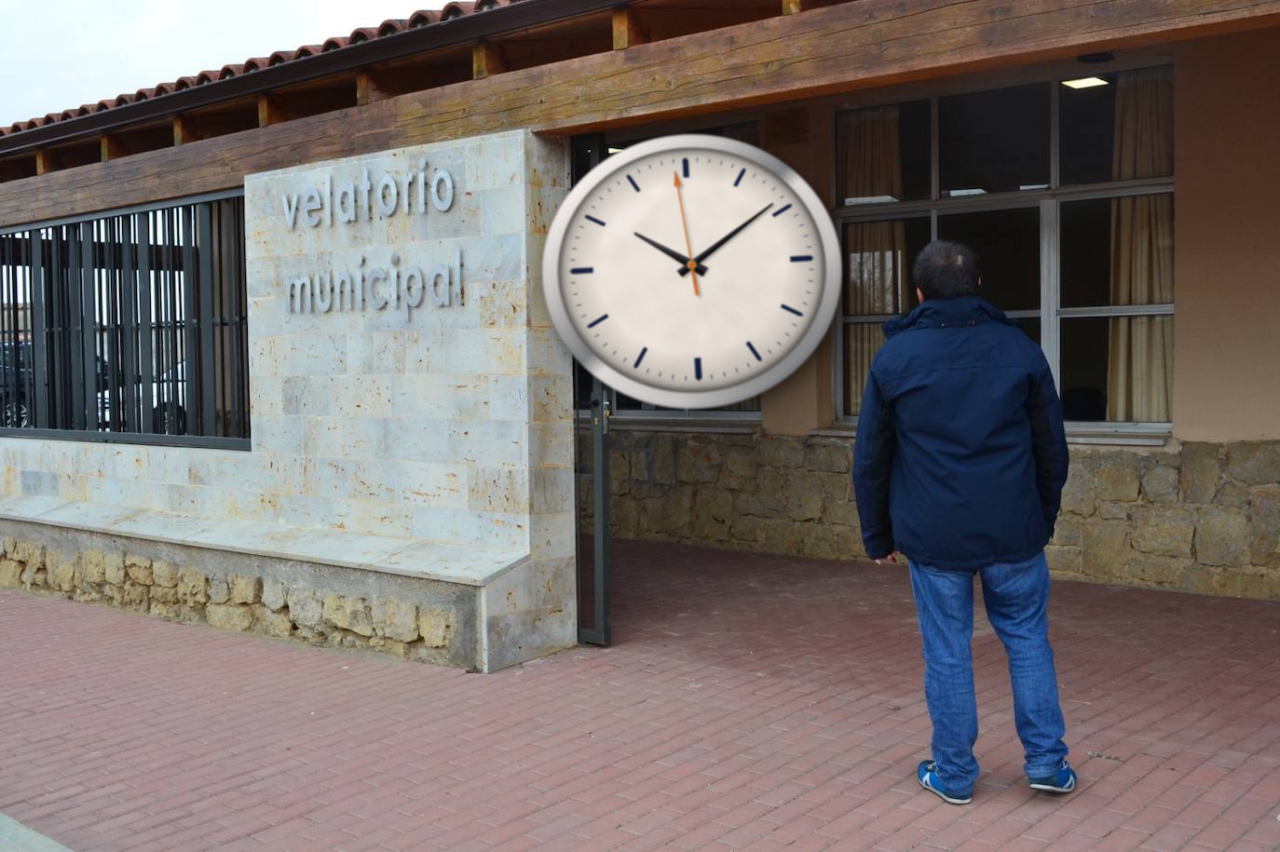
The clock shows 10:08:59
